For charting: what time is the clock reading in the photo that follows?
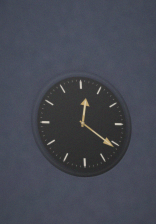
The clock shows 12:21
